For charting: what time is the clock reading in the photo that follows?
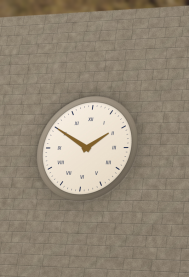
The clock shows 1:50
